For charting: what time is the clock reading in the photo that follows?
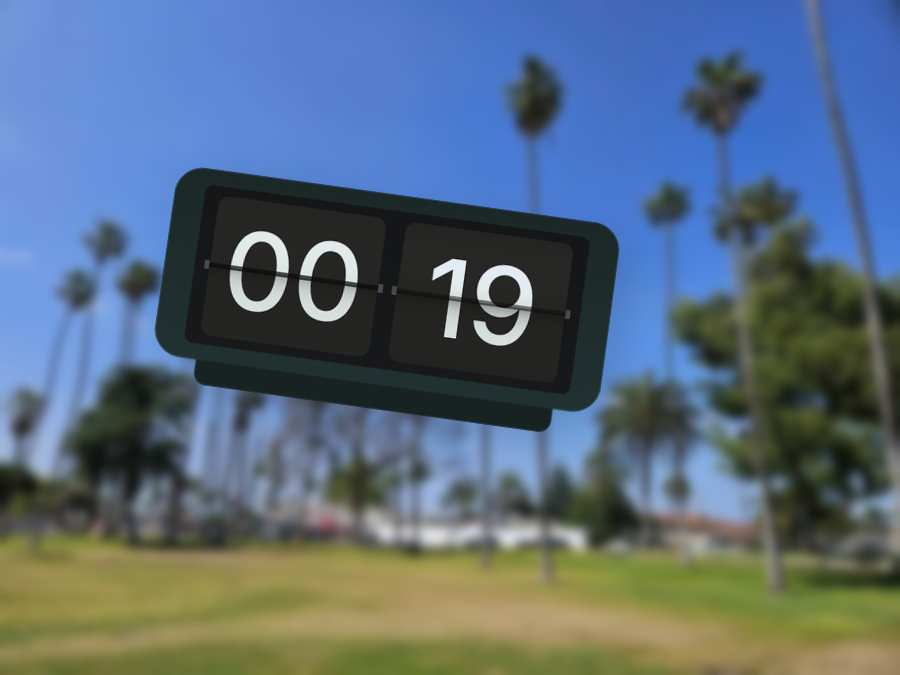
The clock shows 0:19
